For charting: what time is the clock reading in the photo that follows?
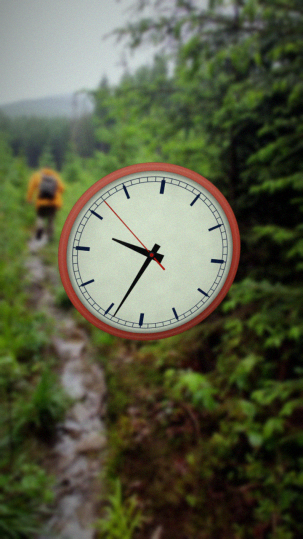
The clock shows 9:33:52
